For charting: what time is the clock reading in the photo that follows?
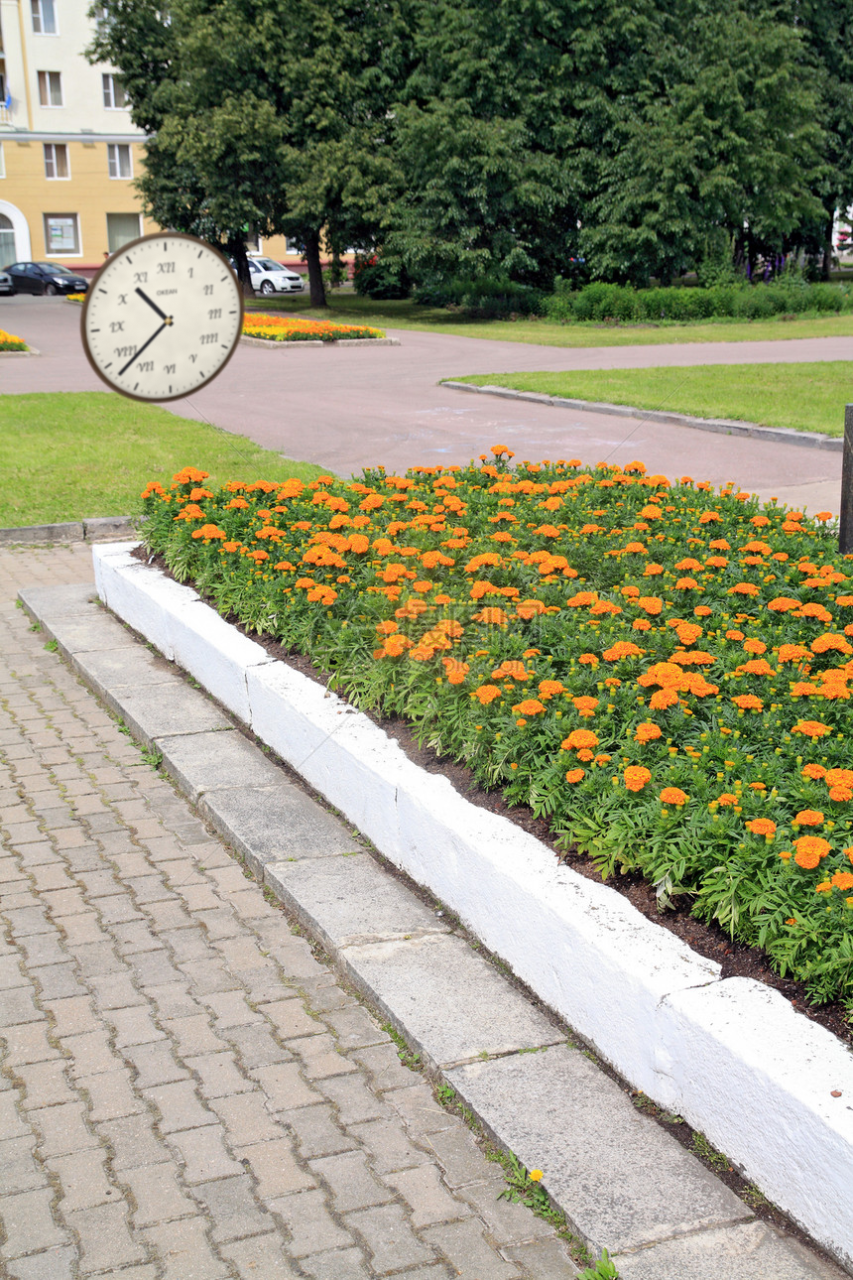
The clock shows 10:38
